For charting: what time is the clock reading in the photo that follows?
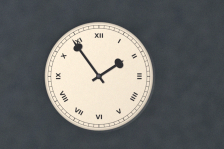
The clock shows 1:54
